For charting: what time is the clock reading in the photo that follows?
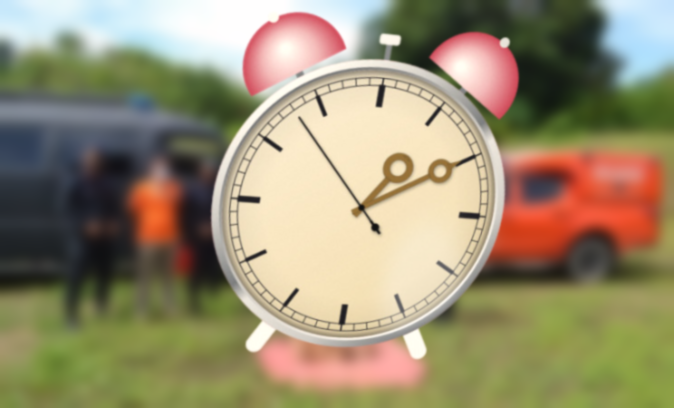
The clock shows 1:09:53
